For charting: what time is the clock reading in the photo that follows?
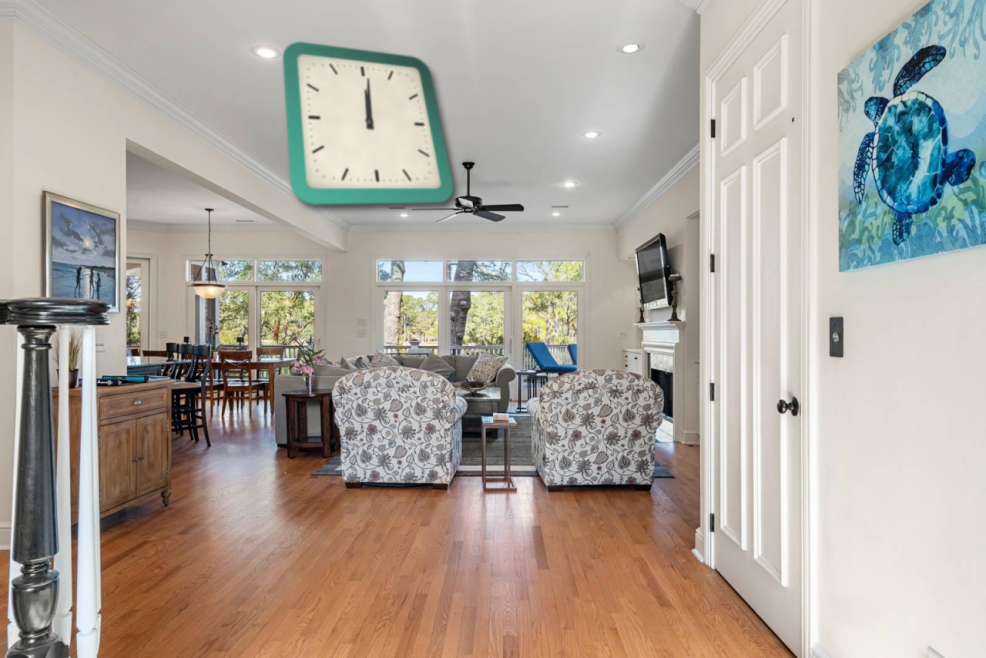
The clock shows 12:01
